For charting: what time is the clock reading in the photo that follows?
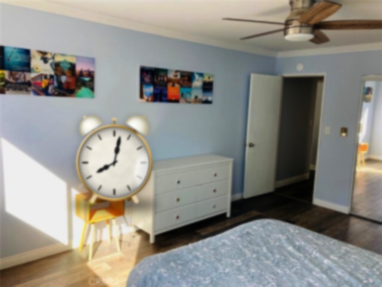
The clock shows 8:02
